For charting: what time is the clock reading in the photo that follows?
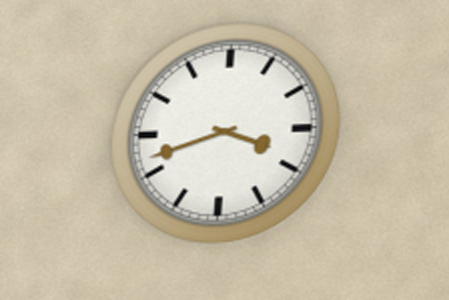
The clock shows 3:42
